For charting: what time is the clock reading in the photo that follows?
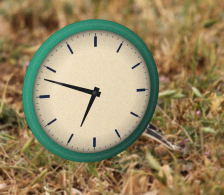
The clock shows 6:48
